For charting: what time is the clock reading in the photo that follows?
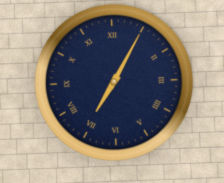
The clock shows 7:05
